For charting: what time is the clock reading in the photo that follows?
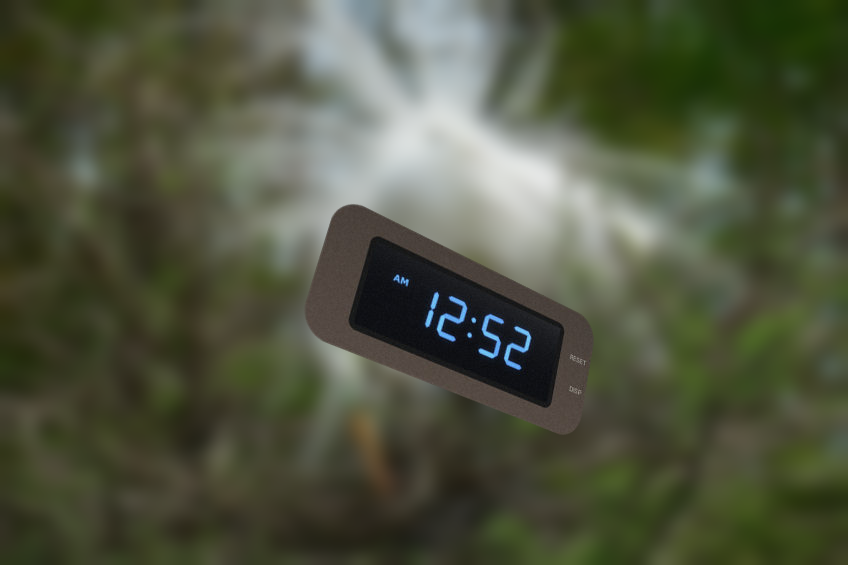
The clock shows 12:52
